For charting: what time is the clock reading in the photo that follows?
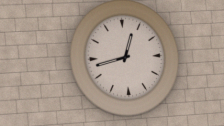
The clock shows 12:43
